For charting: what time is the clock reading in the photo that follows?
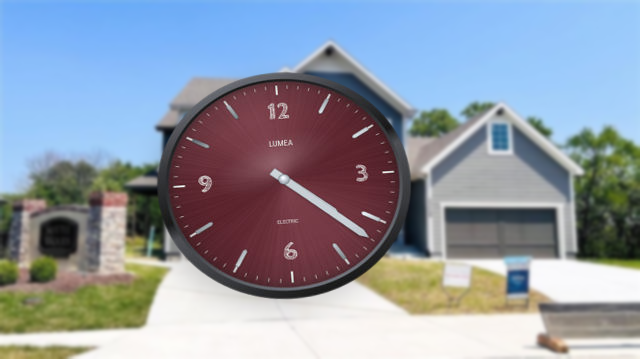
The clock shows 4:22
